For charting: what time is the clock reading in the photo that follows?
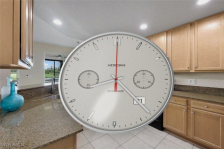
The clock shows 8:23
